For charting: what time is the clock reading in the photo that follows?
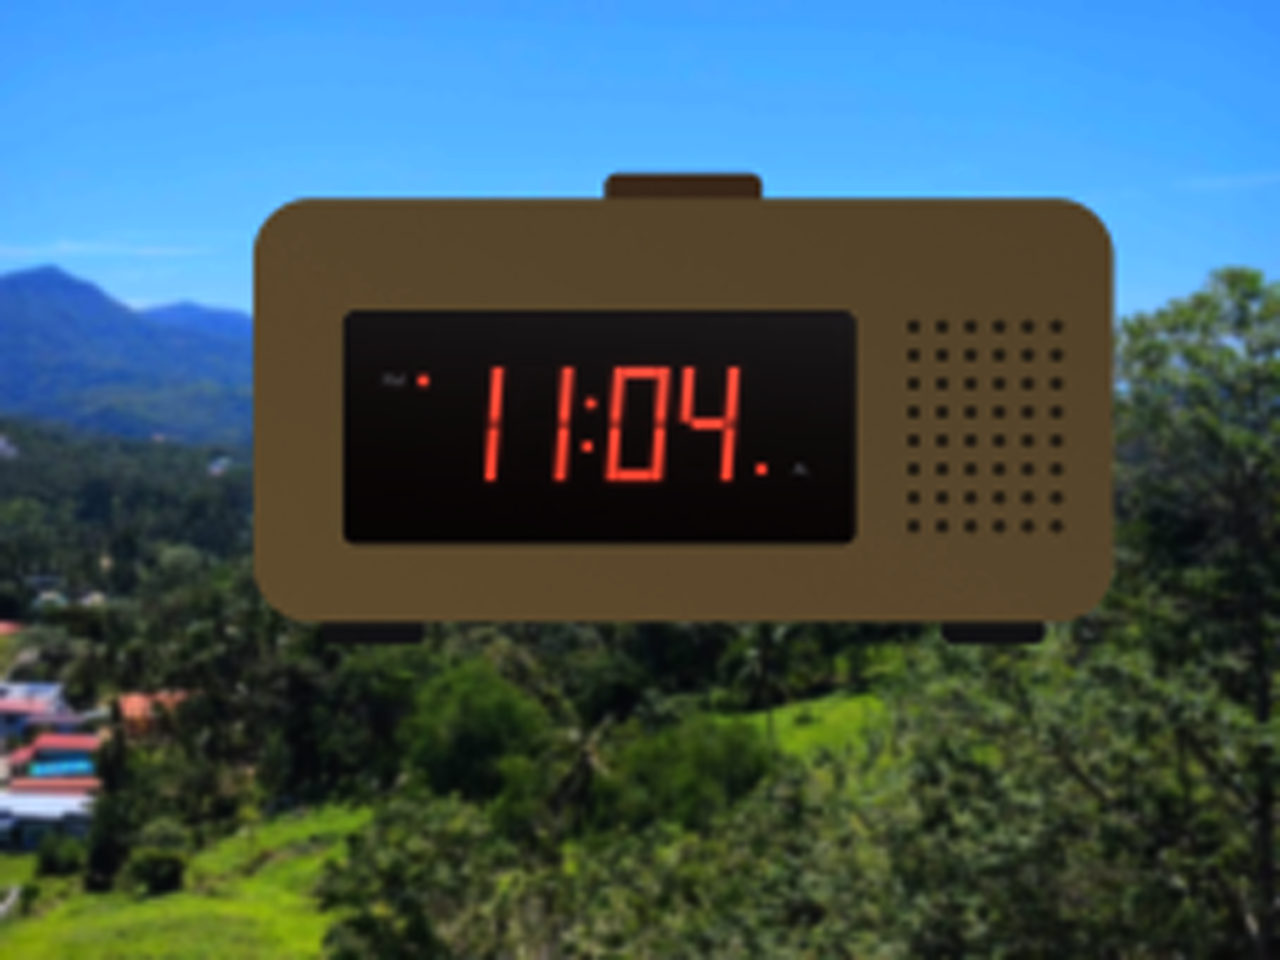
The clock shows 11:04
